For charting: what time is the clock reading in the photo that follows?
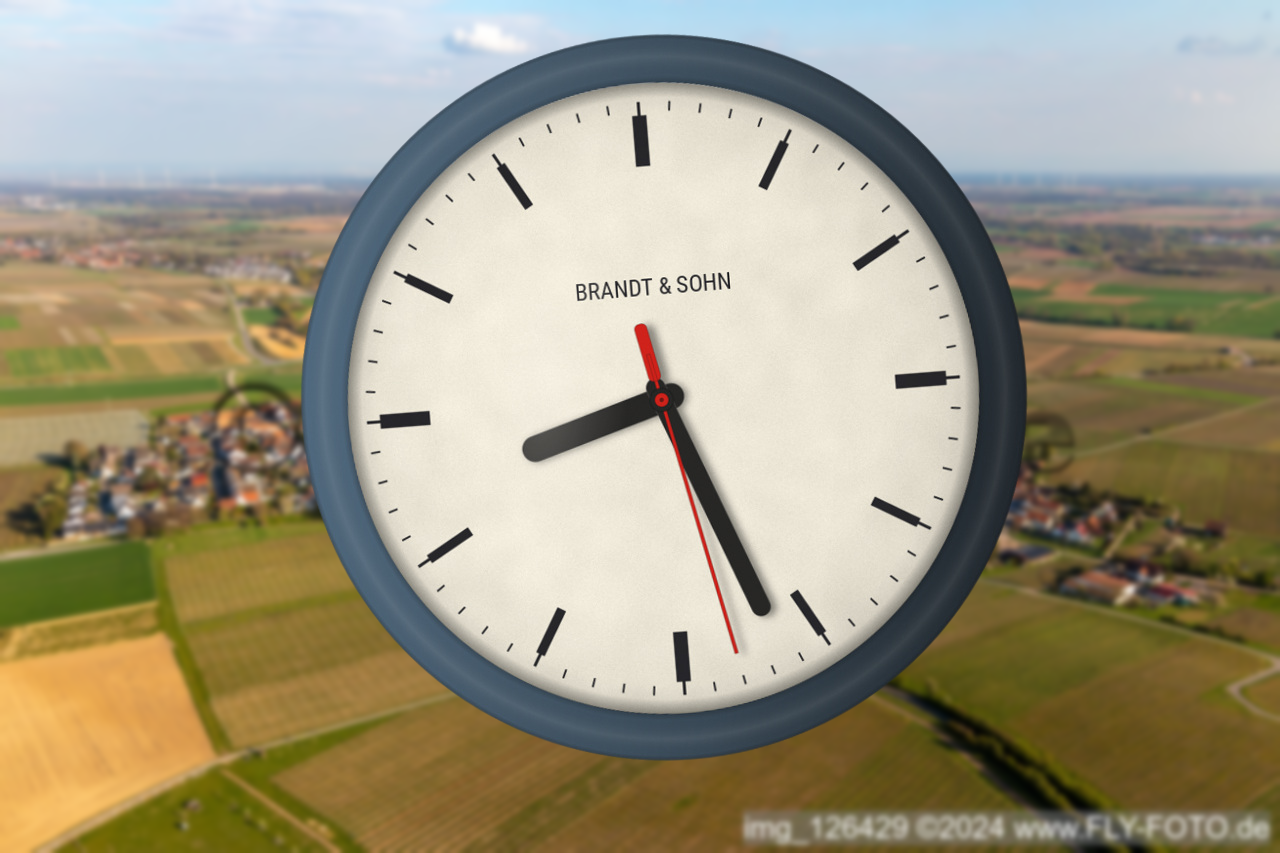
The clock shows 8:26:28
